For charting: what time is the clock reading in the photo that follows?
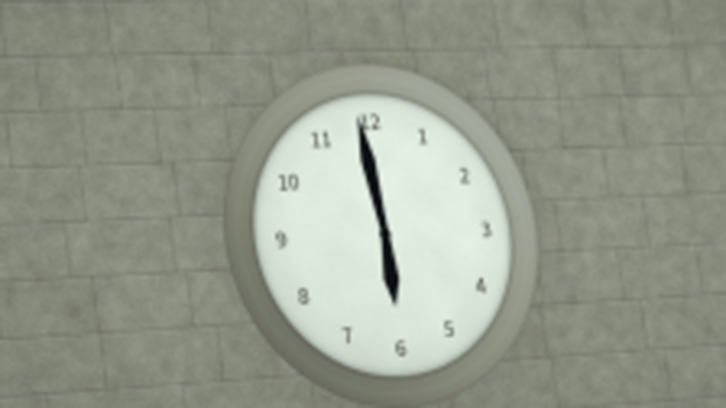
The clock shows 5:59
